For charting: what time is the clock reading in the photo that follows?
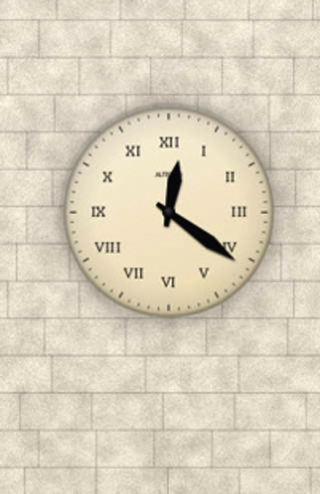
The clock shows 12:21
